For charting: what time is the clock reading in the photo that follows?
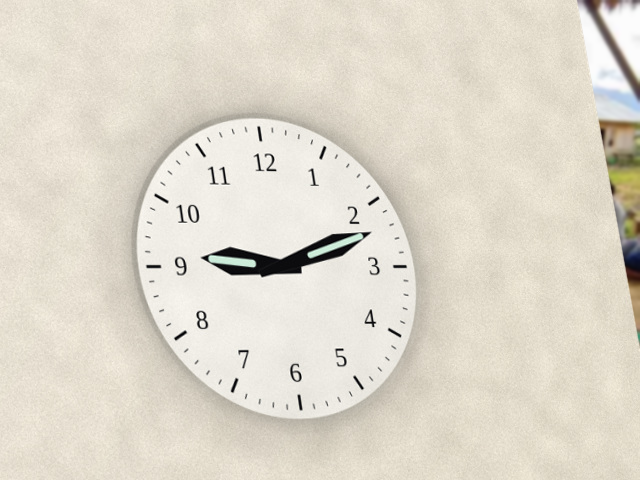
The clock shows 9:12
